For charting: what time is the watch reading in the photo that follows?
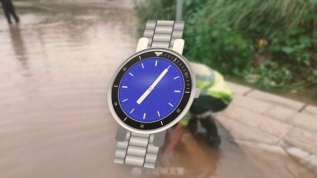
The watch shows 7:05
